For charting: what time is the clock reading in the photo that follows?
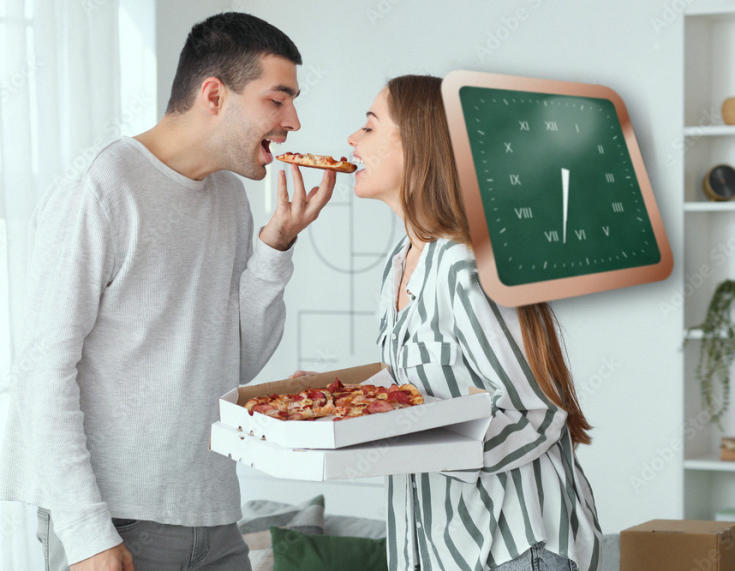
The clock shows 6:33
